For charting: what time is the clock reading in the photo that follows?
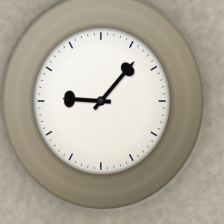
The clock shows 9:07
